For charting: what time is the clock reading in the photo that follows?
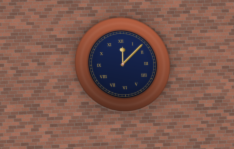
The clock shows 12:08
